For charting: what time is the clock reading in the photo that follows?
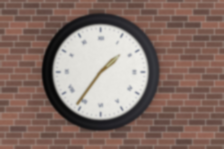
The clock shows 1:36
